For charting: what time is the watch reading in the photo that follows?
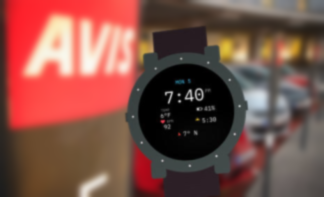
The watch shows 7:40
